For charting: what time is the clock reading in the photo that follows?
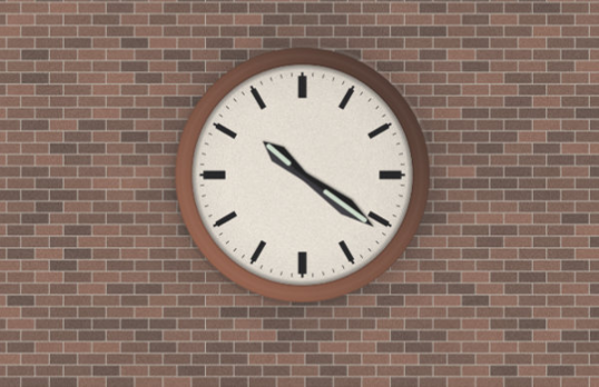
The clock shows 10:21
